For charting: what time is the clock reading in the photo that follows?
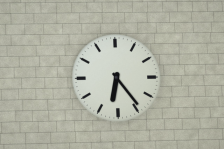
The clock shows 6:24
